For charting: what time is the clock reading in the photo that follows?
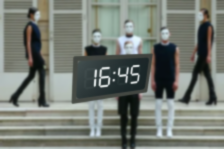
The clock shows 16:45
